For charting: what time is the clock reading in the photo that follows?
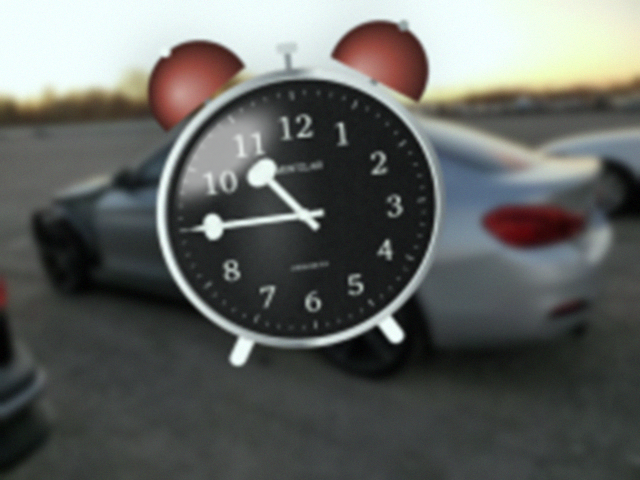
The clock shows 10:45
